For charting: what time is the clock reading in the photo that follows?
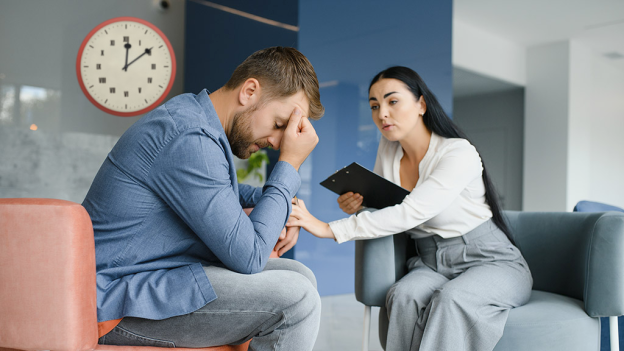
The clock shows 12:09
